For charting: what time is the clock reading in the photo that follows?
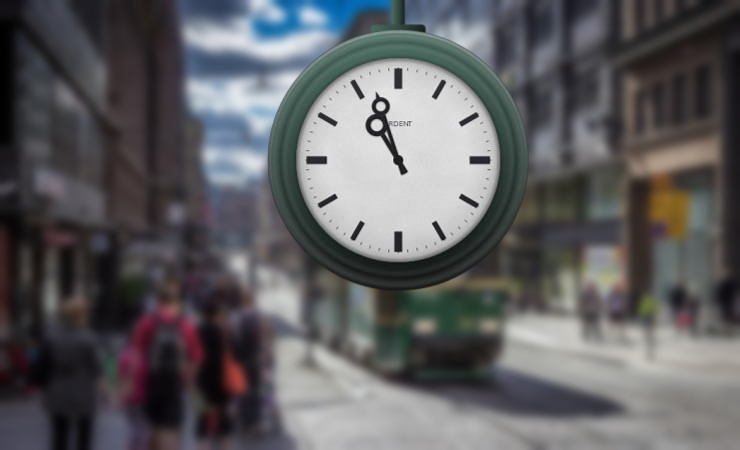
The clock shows 10:57
